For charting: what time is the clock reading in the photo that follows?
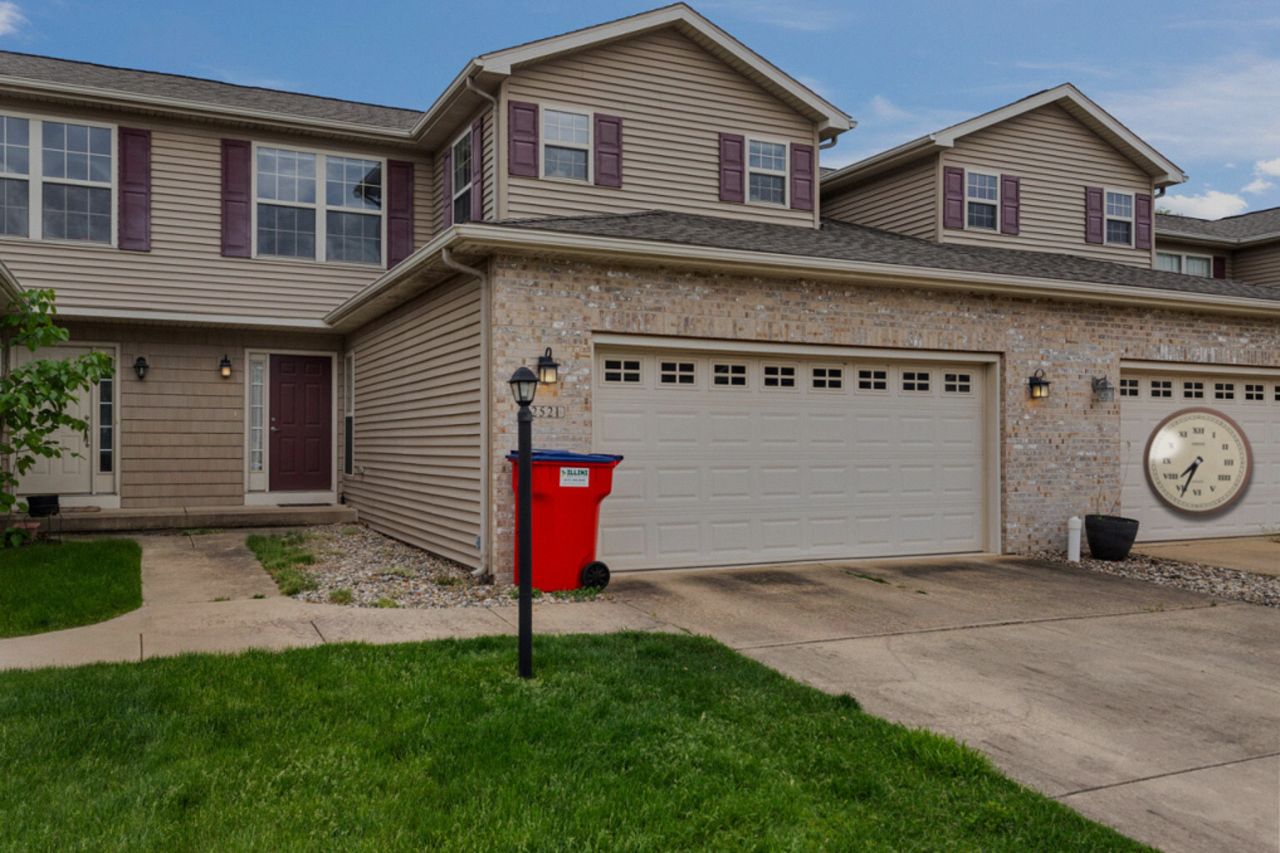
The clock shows 7:34
